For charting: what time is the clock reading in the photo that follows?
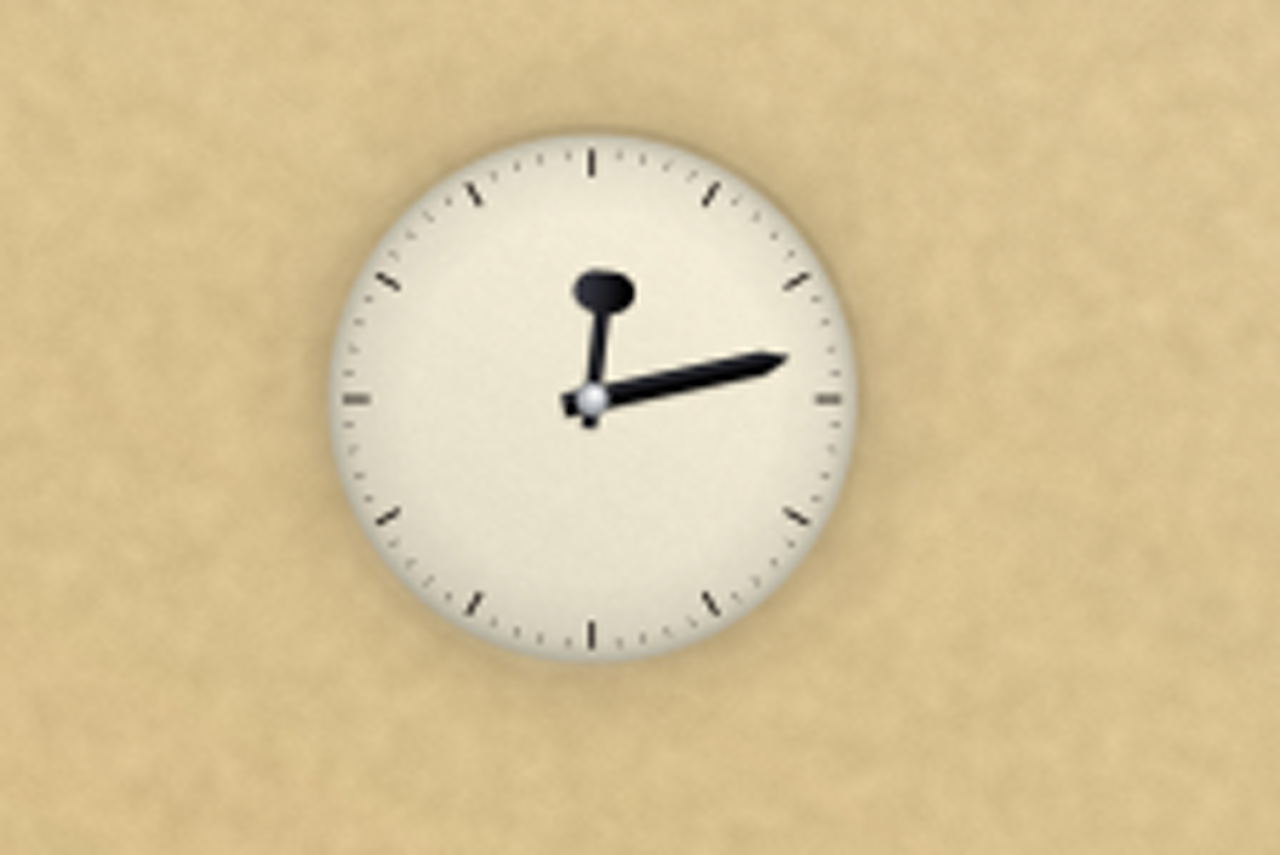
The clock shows 12:13
